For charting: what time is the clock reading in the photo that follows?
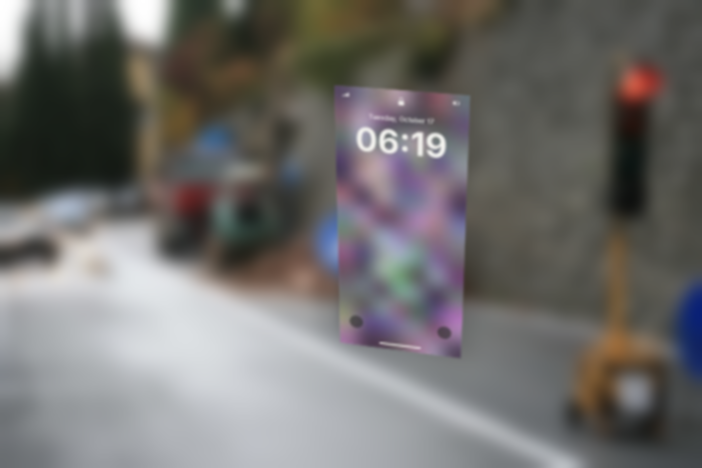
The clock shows 6:19
